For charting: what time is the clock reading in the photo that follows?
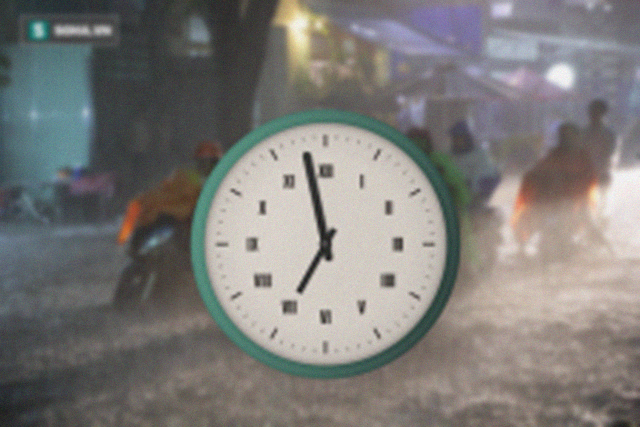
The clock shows 6:58
